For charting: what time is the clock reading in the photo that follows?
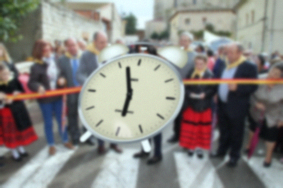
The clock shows 5:57
